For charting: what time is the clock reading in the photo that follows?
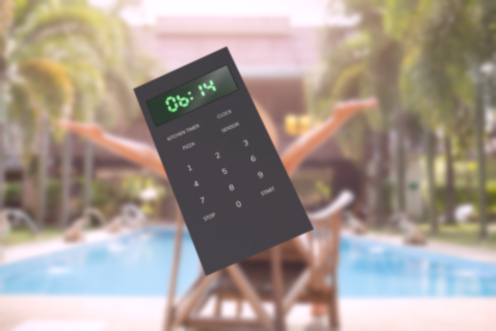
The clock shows 6:14
